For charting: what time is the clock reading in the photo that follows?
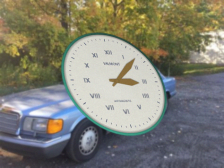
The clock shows 3:08
